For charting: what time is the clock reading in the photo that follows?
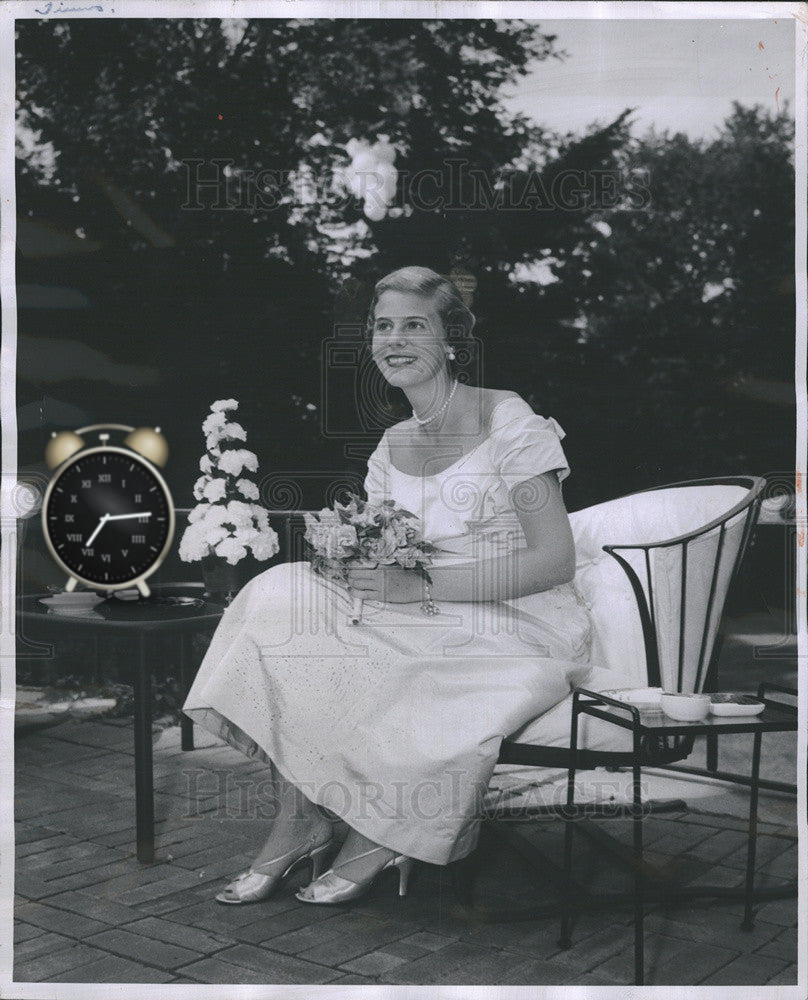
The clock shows 7:14
